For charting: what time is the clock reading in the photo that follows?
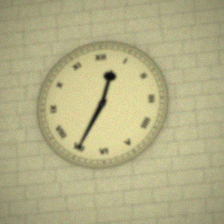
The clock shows 12:35
